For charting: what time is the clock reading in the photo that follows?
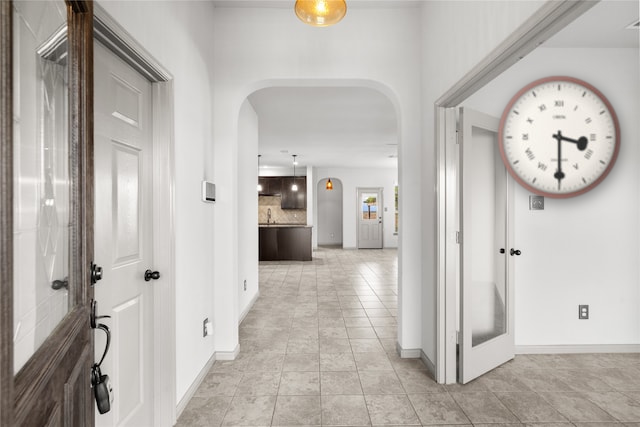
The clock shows 3:30
